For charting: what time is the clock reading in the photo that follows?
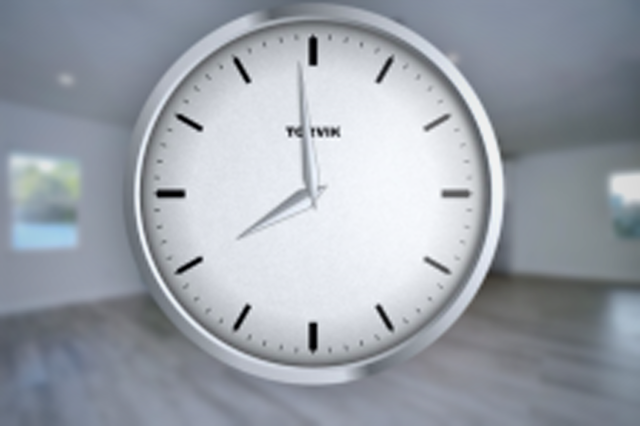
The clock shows 7:59
